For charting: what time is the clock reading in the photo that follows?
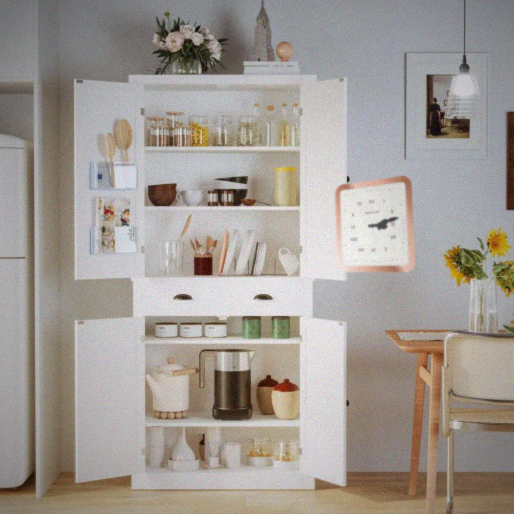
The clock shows 3:13
